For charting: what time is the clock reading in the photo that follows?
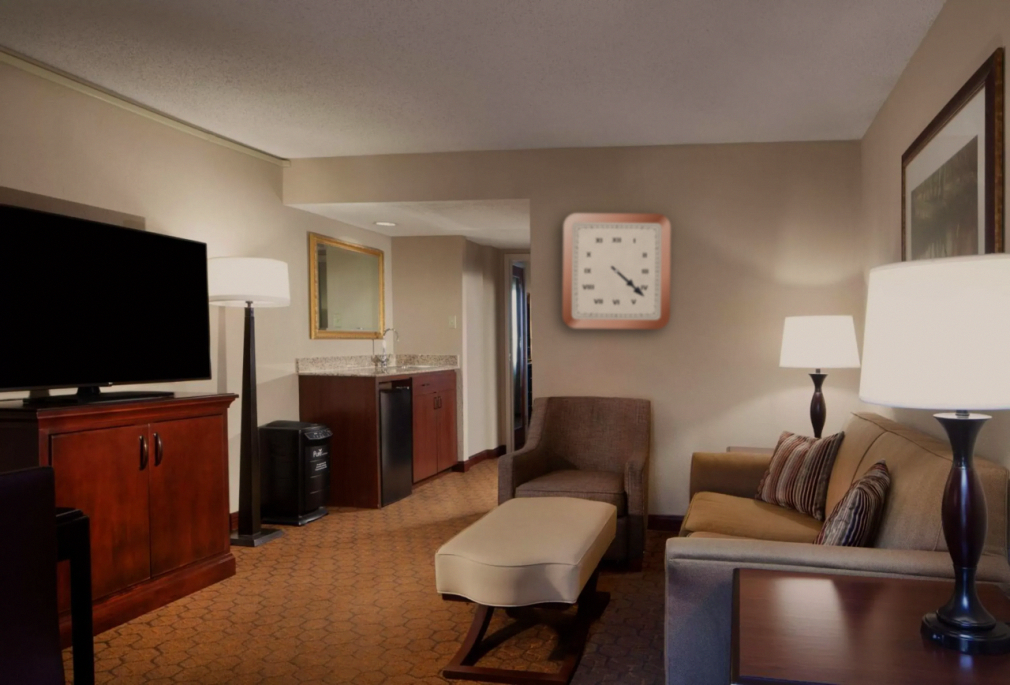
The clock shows 4:22
